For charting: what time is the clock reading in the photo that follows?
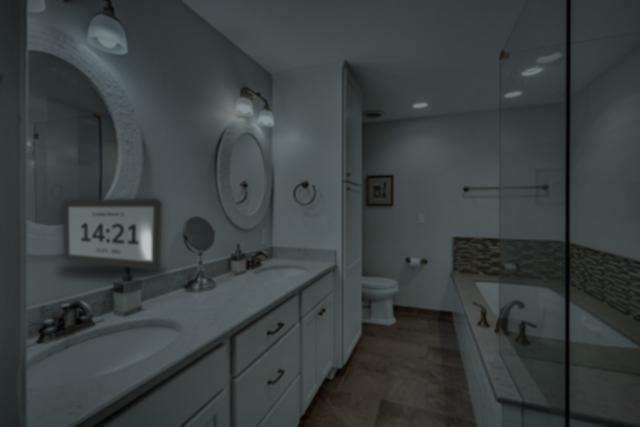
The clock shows 14:21
